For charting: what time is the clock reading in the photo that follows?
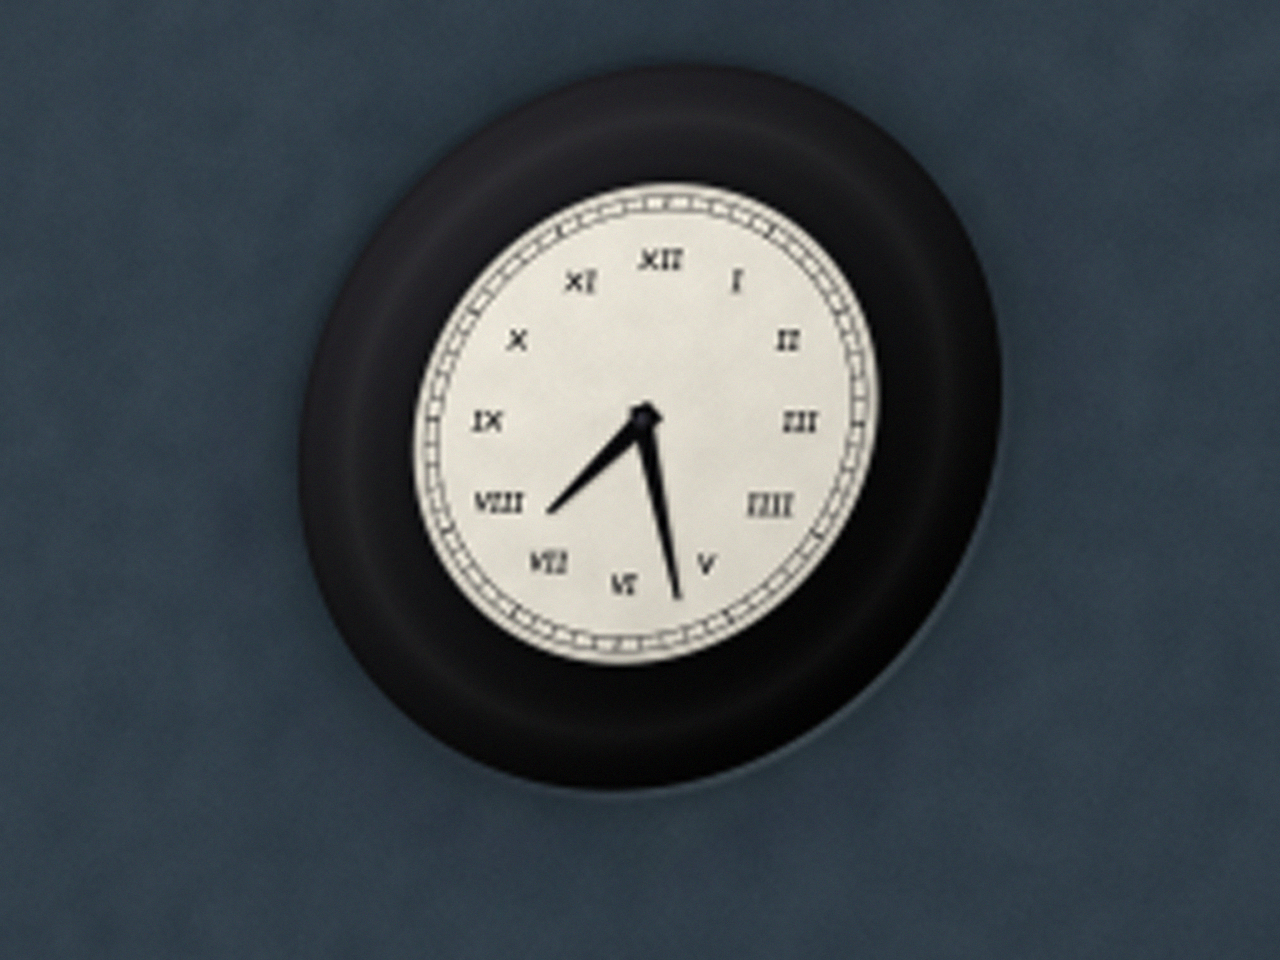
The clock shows 7:27
